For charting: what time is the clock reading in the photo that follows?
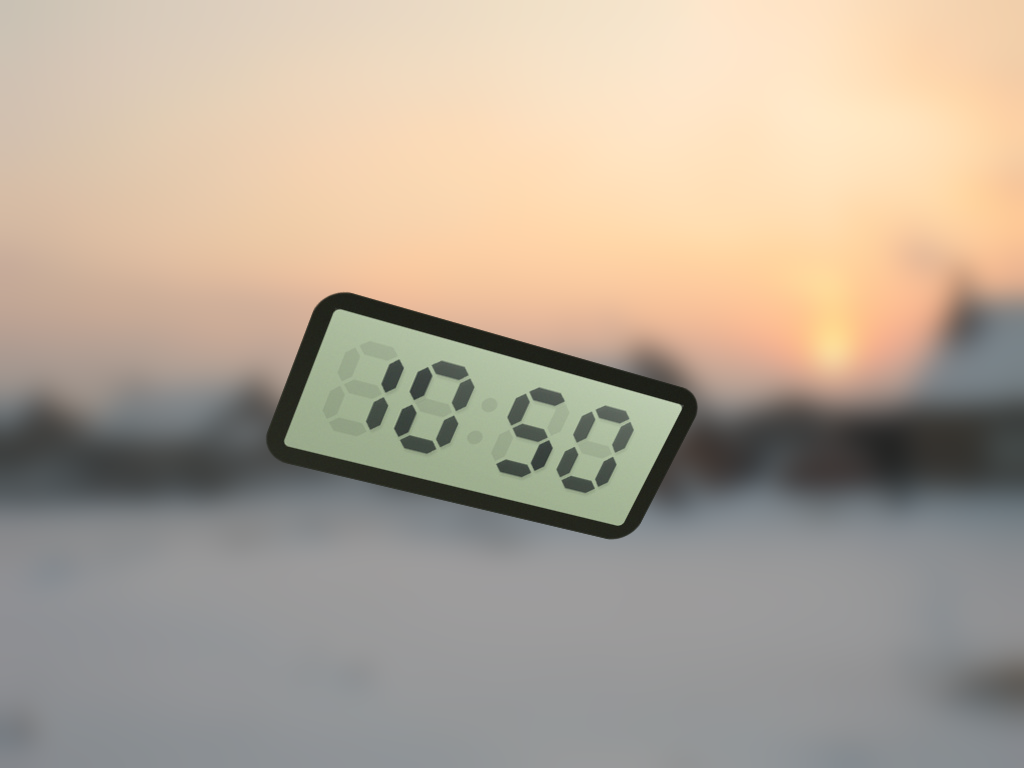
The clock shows 10:50
